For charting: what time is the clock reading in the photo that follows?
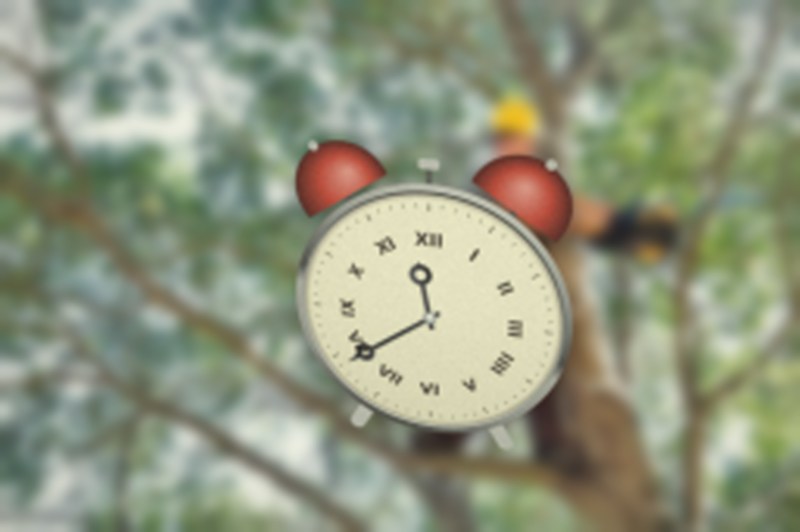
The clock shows 11:39
